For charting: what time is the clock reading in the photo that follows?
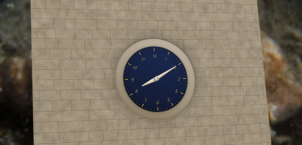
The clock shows 8:10
